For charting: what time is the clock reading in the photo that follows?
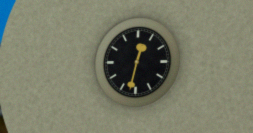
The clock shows 12:32
